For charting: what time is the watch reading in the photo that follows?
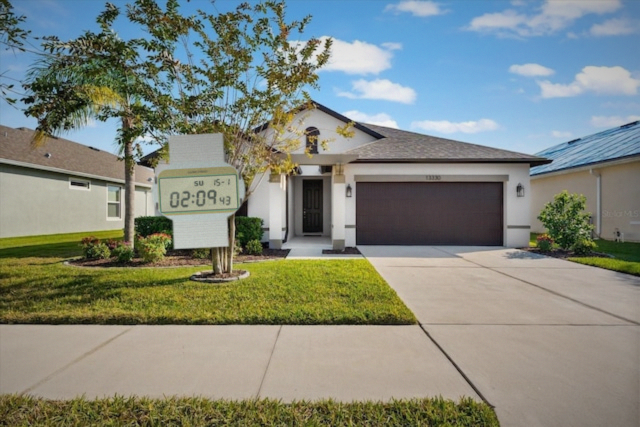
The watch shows 2:09
